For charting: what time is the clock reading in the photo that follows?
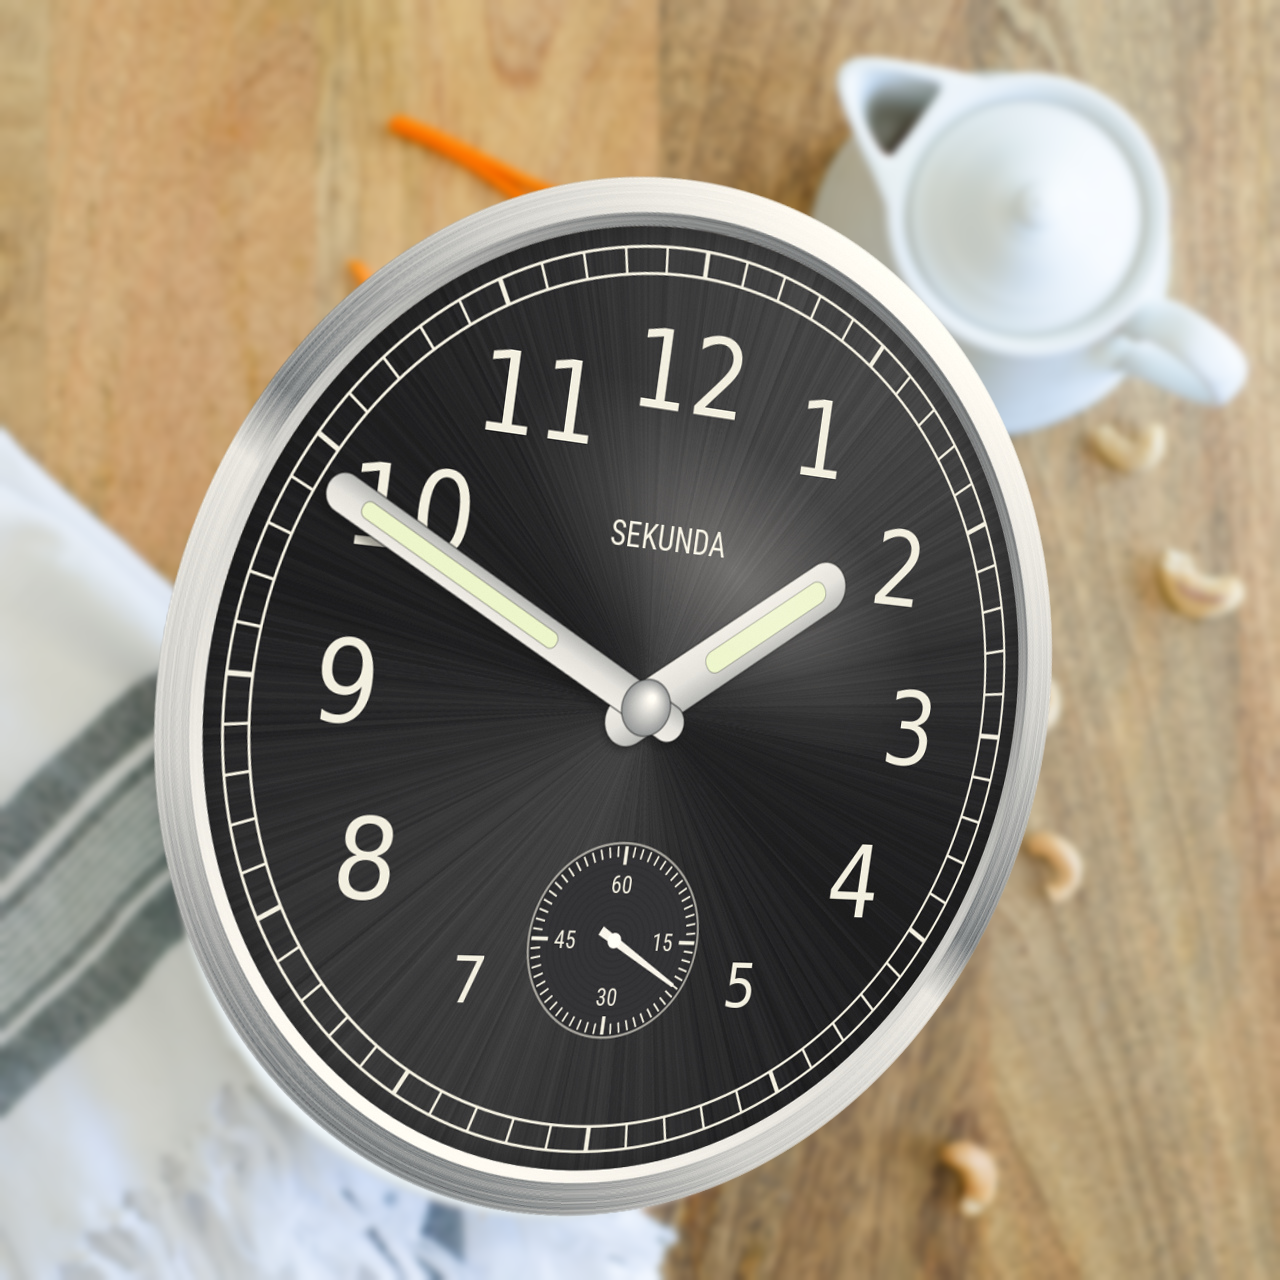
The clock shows 1:49:20
